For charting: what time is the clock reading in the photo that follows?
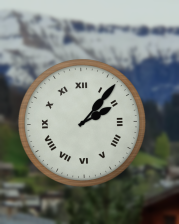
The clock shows 2:07
